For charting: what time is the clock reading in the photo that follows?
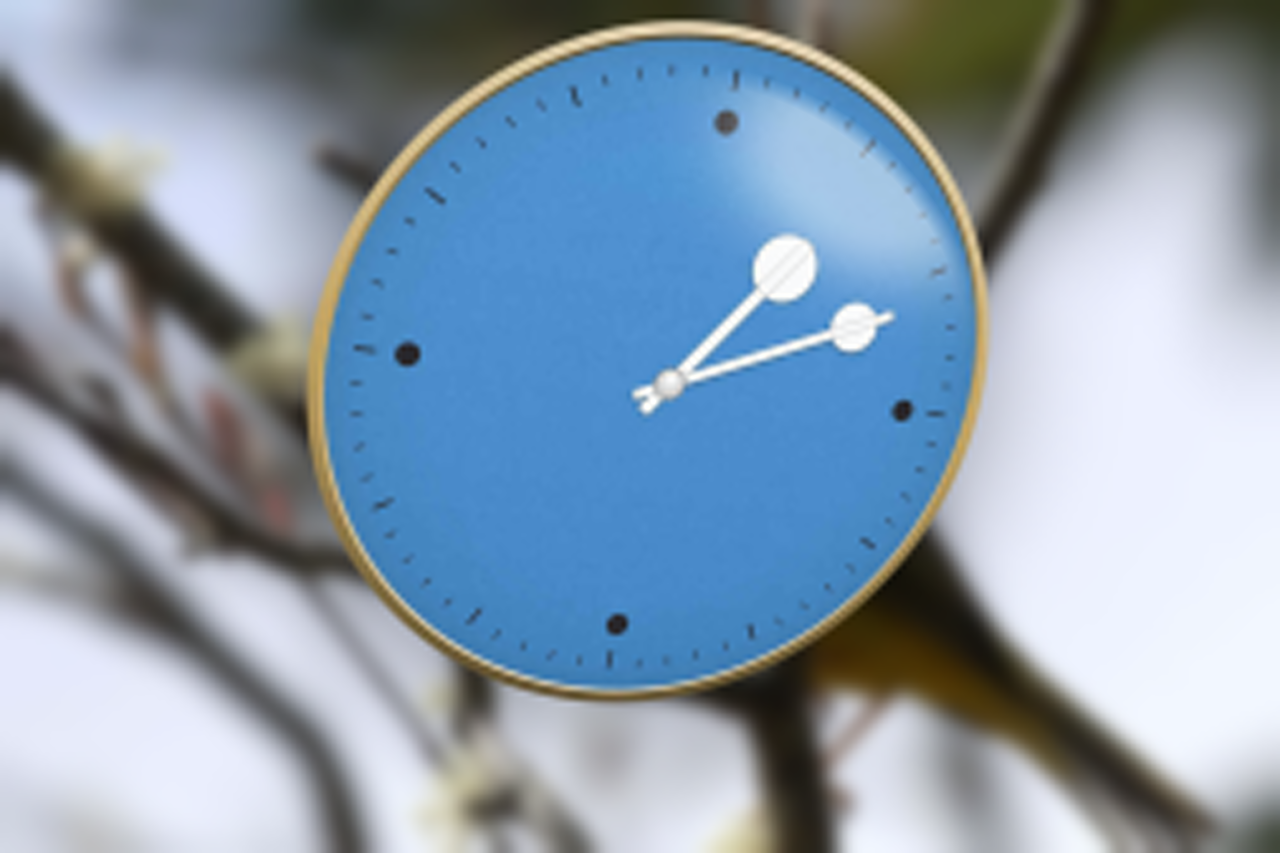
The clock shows 1:11
